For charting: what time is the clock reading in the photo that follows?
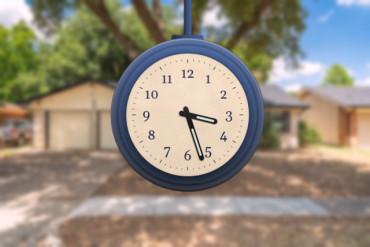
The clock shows 3:27
